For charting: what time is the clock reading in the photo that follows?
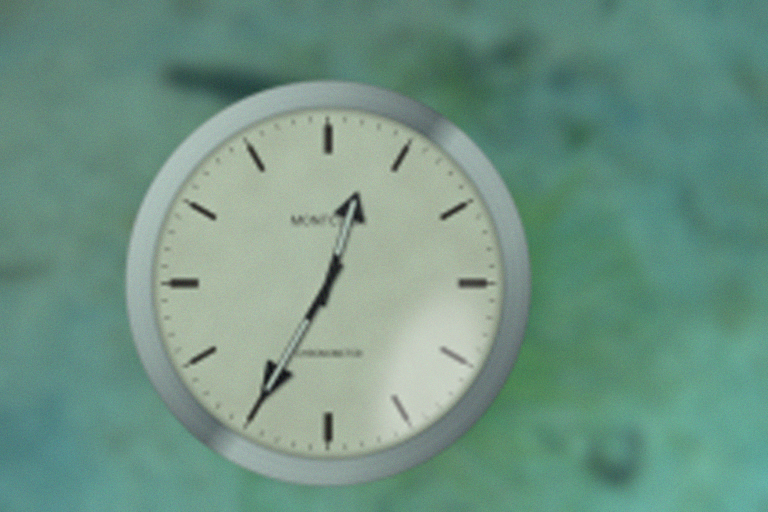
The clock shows 12:35
